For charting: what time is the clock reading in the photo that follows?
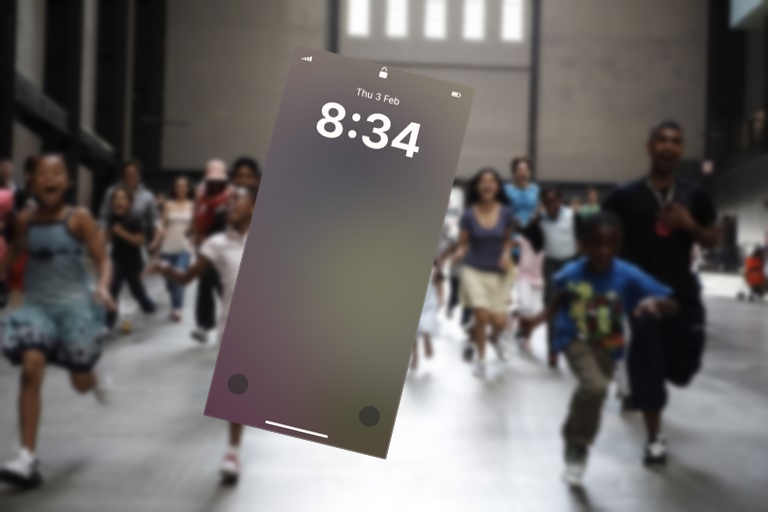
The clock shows 8:34
